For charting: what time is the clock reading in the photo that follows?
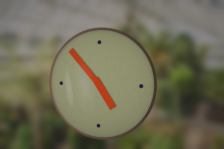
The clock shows 4:53
